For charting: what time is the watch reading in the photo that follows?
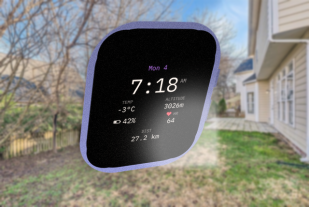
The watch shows 7:18
